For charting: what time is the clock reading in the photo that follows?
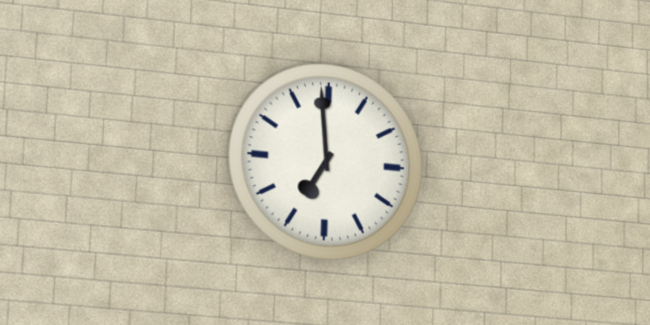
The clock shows 6:59
